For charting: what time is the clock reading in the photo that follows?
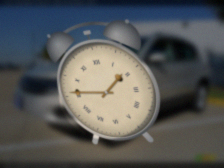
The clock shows 1:46
